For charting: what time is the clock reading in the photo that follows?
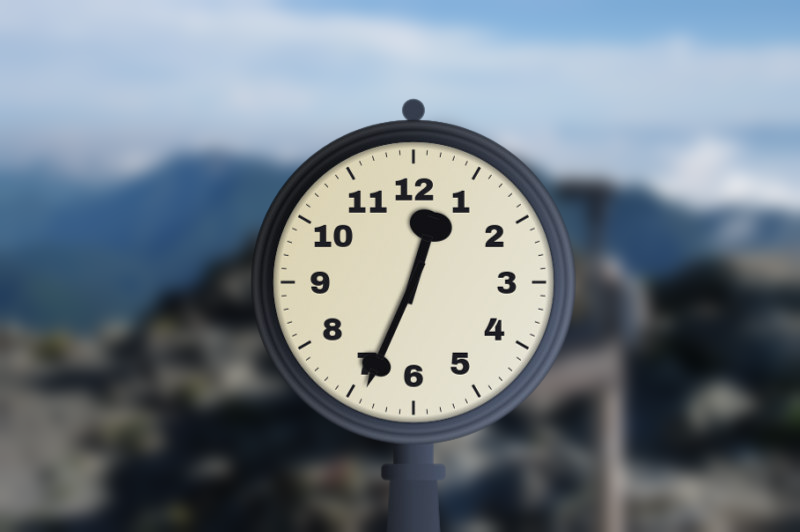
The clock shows 12:34
